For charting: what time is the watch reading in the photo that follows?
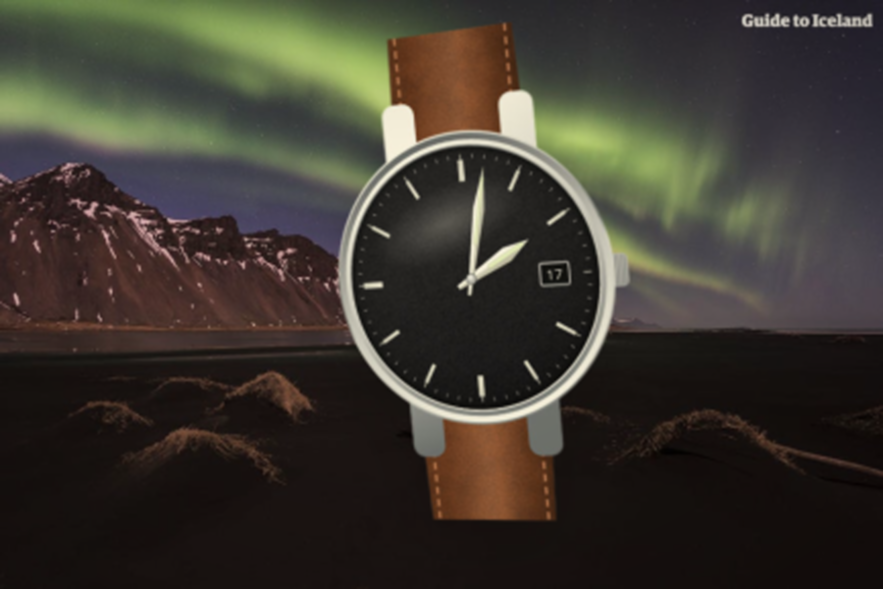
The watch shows 2:02
